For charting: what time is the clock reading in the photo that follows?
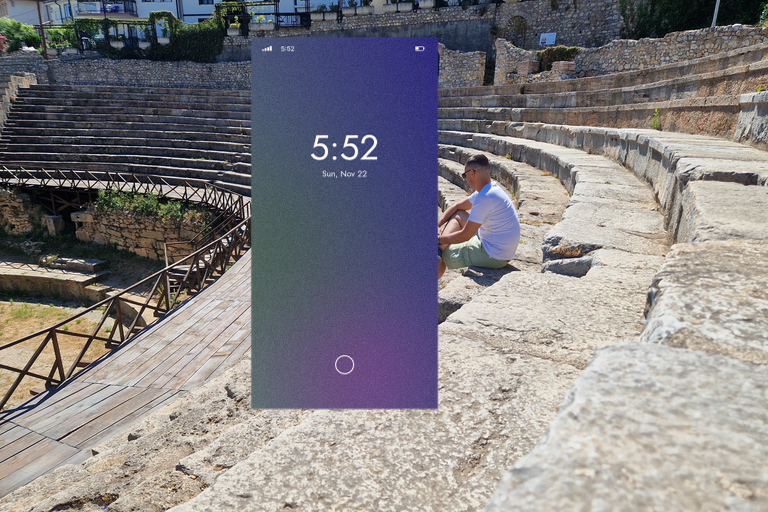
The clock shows 5:52
